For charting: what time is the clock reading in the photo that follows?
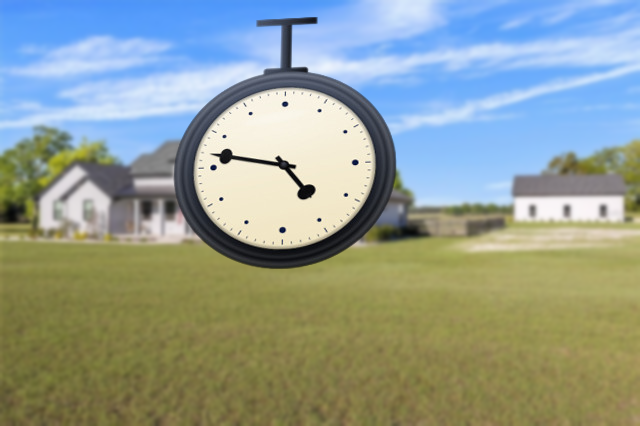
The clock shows 4:47
